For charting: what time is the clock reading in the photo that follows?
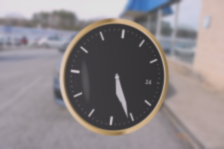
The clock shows 5:26
